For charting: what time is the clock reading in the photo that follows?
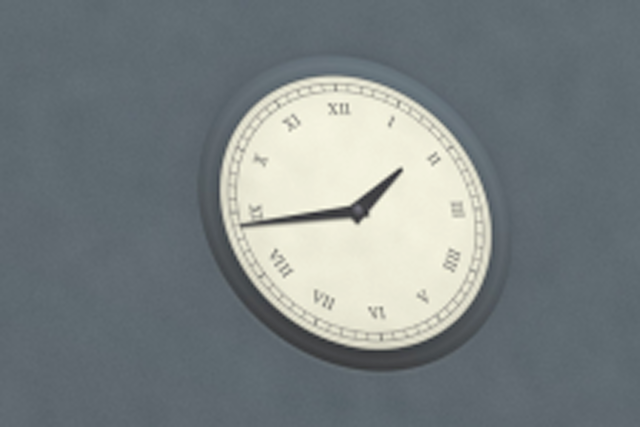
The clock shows 1:44
